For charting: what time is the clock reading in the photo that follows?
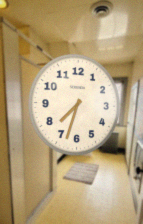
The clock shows 7:33
